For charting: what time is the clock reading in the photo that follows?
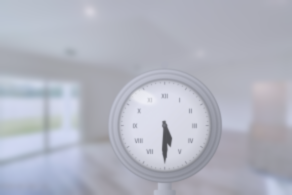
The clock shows 5:30
